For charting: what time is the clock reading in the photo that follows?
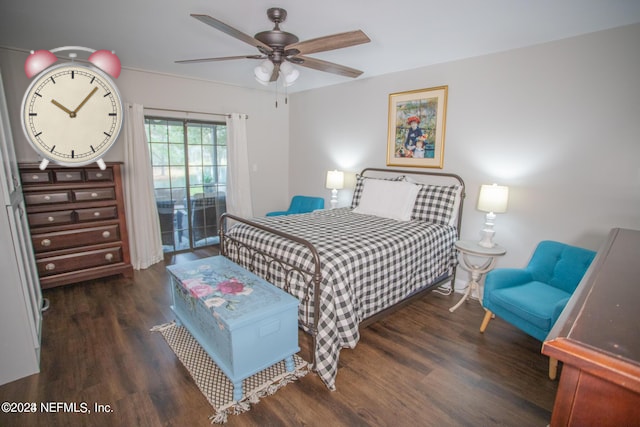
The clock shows 10:07
